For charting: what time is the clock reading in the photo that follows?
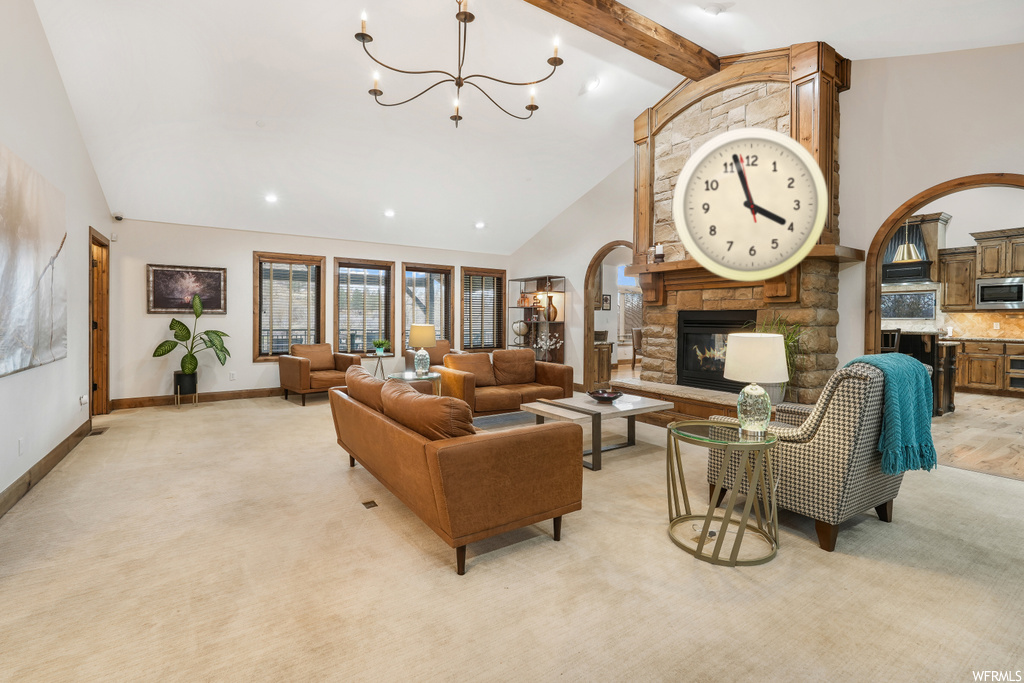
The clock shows 3:56:58
